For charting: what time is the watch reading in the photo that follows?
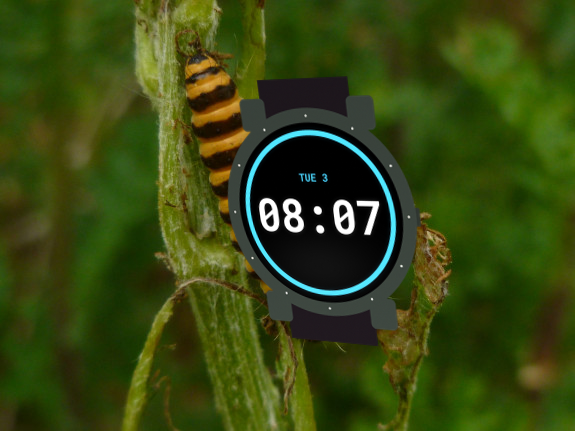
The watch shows 8:07
